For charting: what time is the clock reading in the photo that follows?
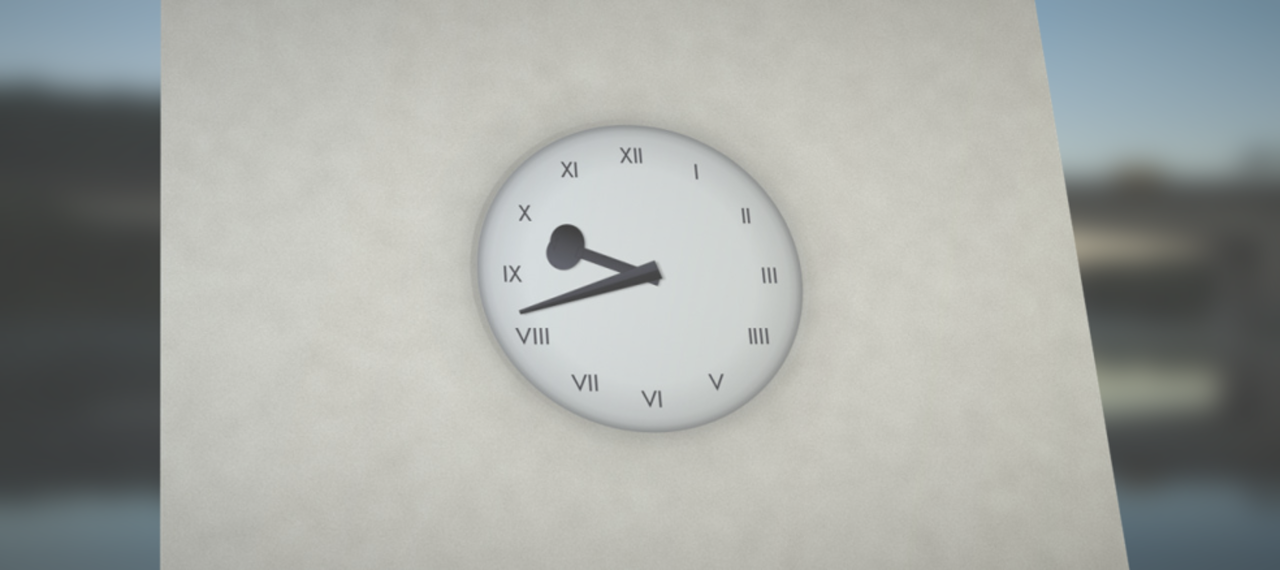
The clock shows 9:42
